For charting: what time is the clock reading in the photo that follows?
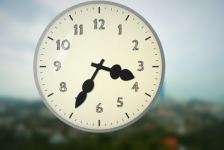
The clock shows 3:35
